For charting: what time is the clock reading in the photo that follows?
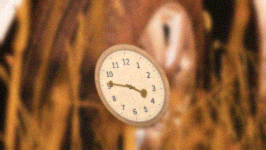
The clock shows 3:46
